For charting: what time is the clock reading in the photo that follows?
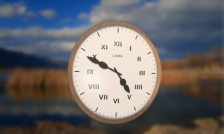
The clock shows 4:49
